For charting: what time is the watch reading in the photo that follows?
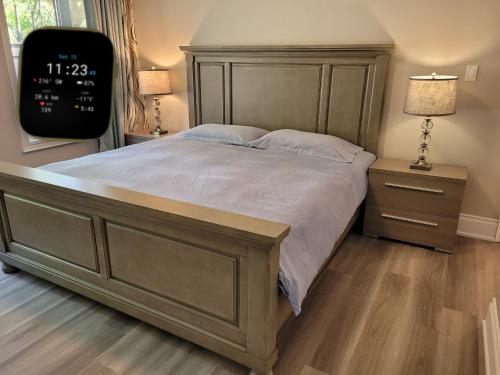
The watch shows 11:23
